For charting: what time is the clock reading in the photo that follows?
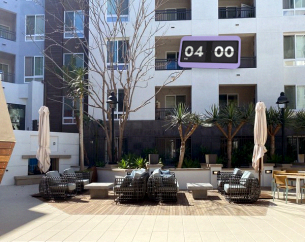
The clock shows 4:00
